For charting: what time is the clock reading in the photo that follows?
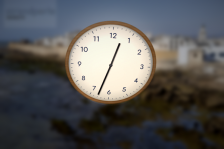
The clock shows 12:33
